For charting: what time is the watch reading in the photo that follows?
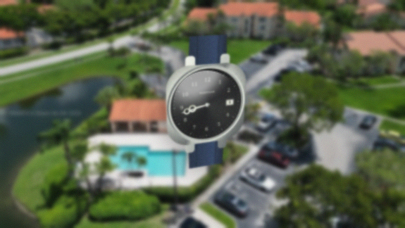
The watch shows 8:43
